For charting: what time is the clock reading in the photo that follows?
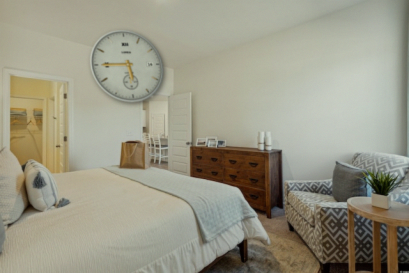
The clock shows 5:45
